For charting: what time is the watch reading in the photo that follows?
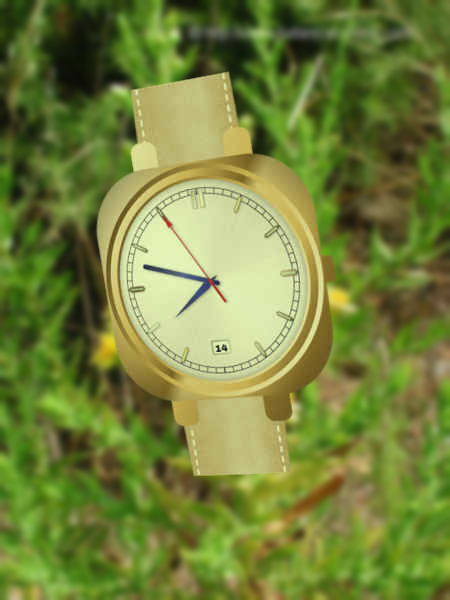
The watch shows 7:47:55
